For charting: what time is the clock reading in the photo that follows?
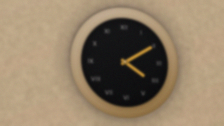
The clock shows 4:10
